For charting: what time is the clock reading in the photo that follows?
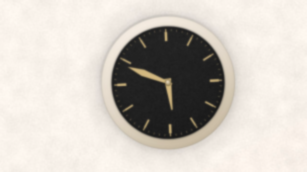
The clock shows 5:49
